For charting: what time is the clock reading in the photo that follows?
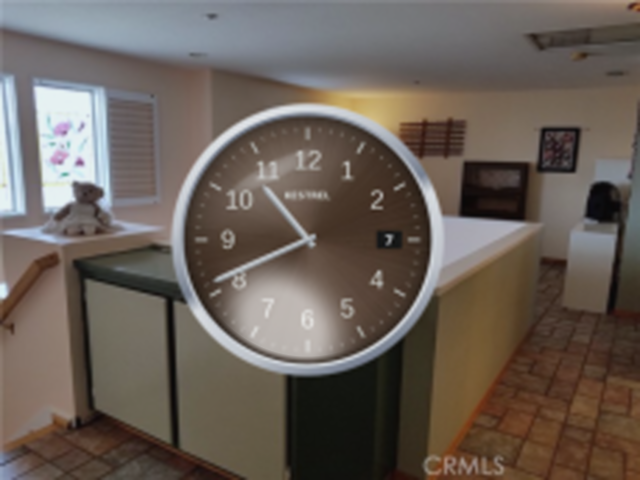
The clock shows 10:41
